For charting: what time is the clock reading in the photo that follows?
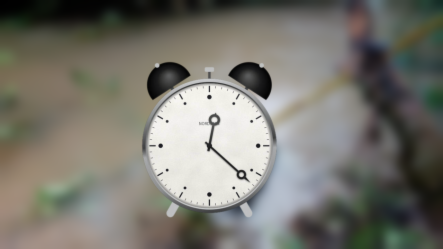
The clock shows 12:22
